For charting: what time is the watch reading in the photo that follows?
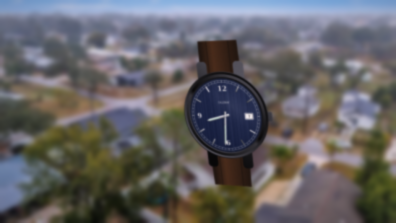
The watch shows 8:31
